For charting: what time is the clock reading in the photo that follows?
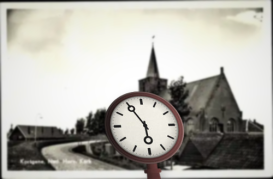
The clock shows 5:55
